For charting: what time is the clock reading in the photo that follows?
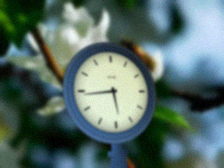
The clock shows 5:44
